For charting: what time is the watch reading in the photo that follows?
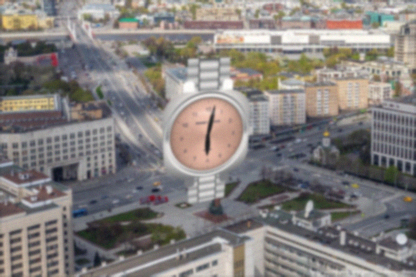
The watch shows 6:02
